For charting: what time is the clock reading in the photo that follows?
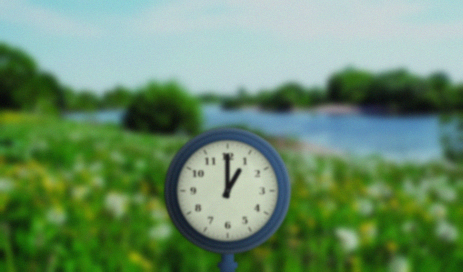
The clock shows 1:00
